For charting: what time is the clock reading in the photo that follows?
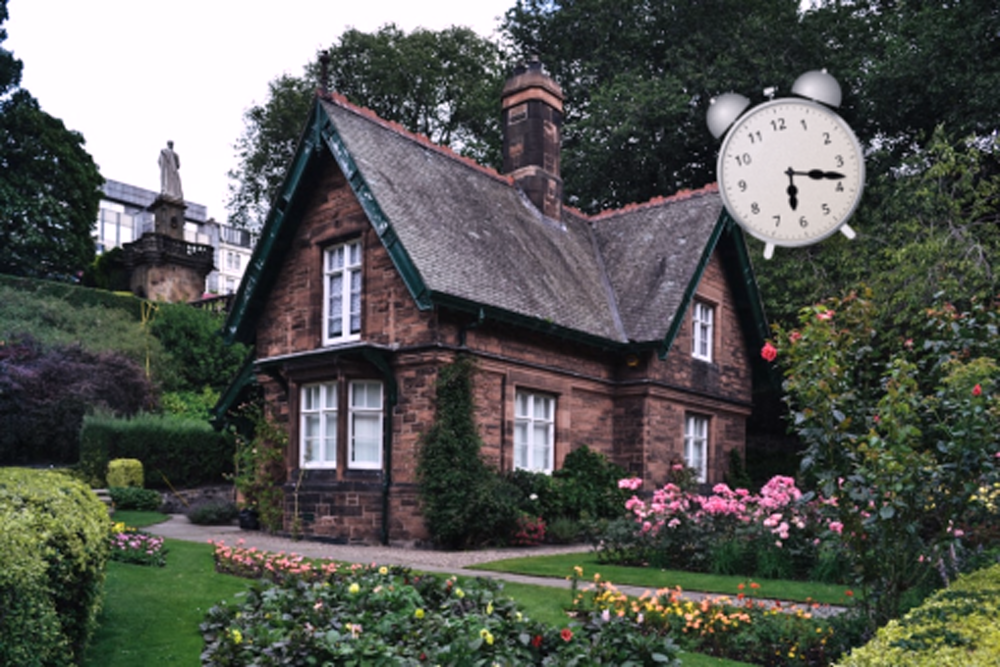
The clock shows 6:18
